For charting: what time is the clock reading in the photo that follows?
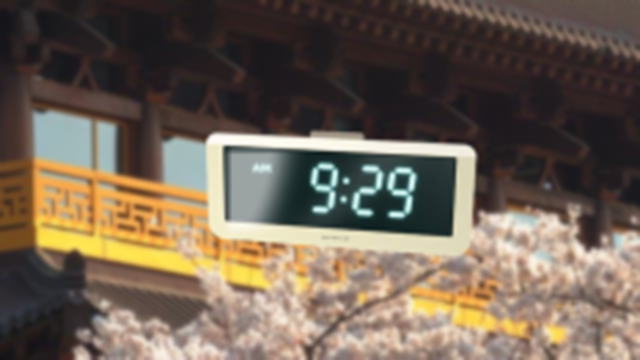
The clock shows 9:29
